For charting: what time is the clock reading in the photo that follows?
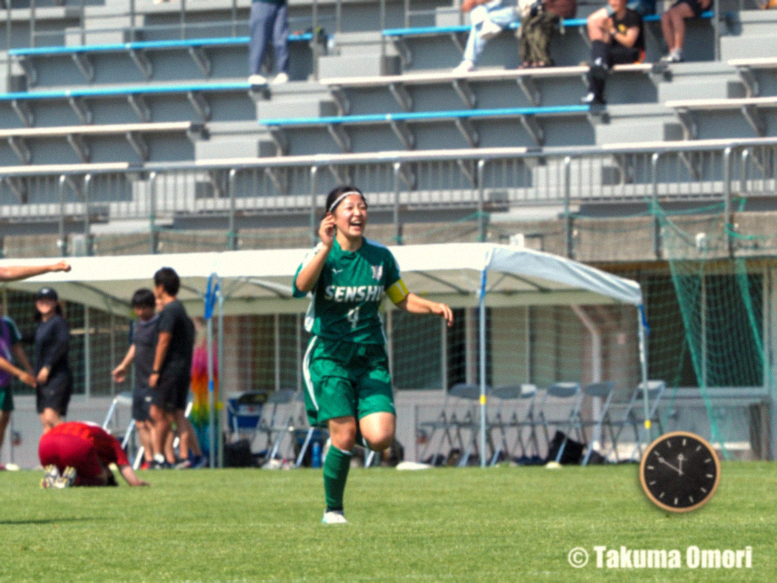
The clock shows 11:49
